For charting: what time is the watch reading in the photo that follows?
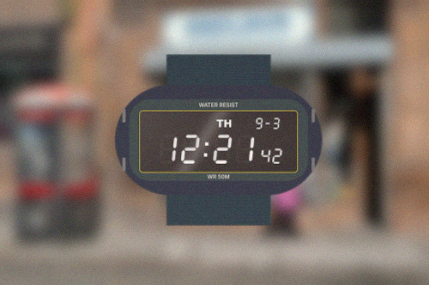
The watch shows 12:21:42
